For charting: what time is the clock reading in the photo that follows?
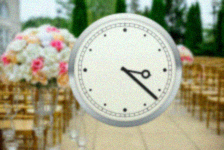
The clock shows 3:22
